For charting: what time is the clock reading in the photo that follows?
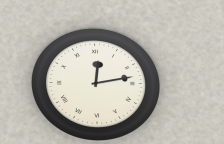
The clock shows 12:13
